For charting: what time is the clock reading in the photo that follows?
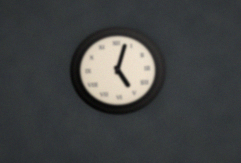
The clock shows 5:03
